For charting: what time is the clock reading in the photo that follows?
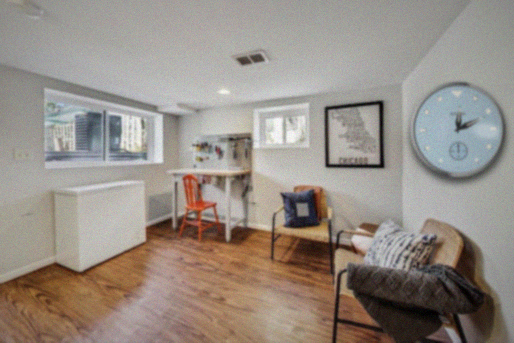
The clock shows 12:11
